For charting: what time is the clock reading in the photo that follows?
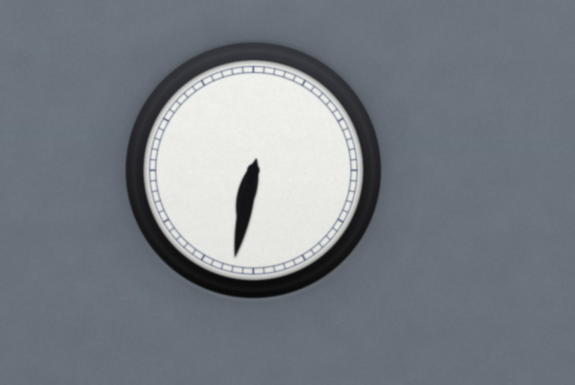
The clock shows 6:32
